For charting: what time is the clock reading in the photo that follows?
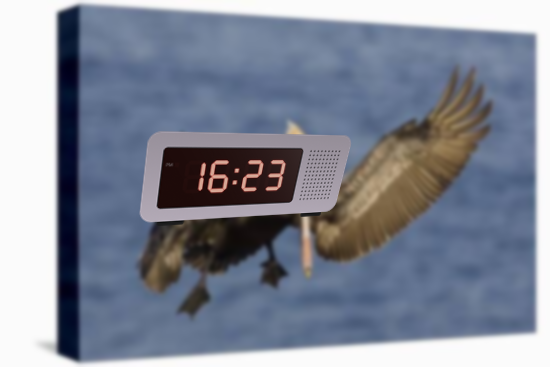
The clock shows 16:23
